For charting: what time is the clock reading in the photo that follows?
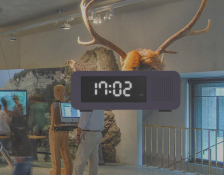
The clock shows 17:02
